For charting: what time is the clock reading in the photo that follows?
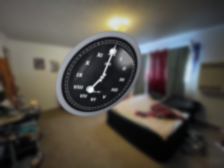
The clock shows 7:00
